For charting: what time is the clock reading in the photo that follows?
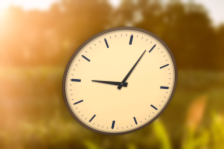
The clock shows 9:04
